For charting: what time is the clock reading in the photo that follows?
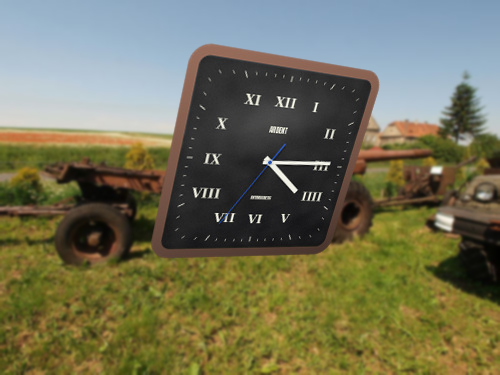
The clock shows 4:14:35
